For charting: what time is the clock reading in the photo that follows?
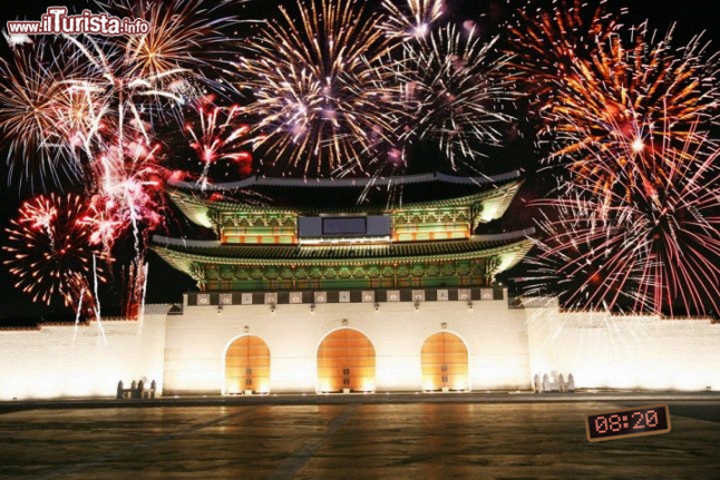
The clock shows 8:20
